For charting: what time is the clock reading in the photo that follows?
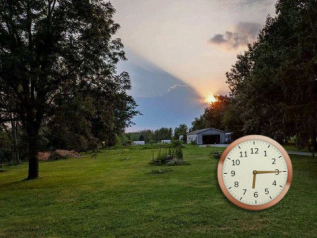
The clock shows 6:15
